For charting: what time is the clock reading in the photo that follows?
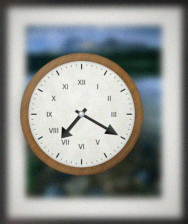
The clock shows 7:20
